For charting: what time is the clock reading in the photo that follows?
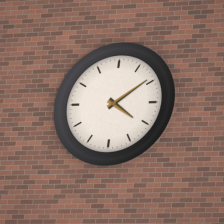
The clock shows 4:09
